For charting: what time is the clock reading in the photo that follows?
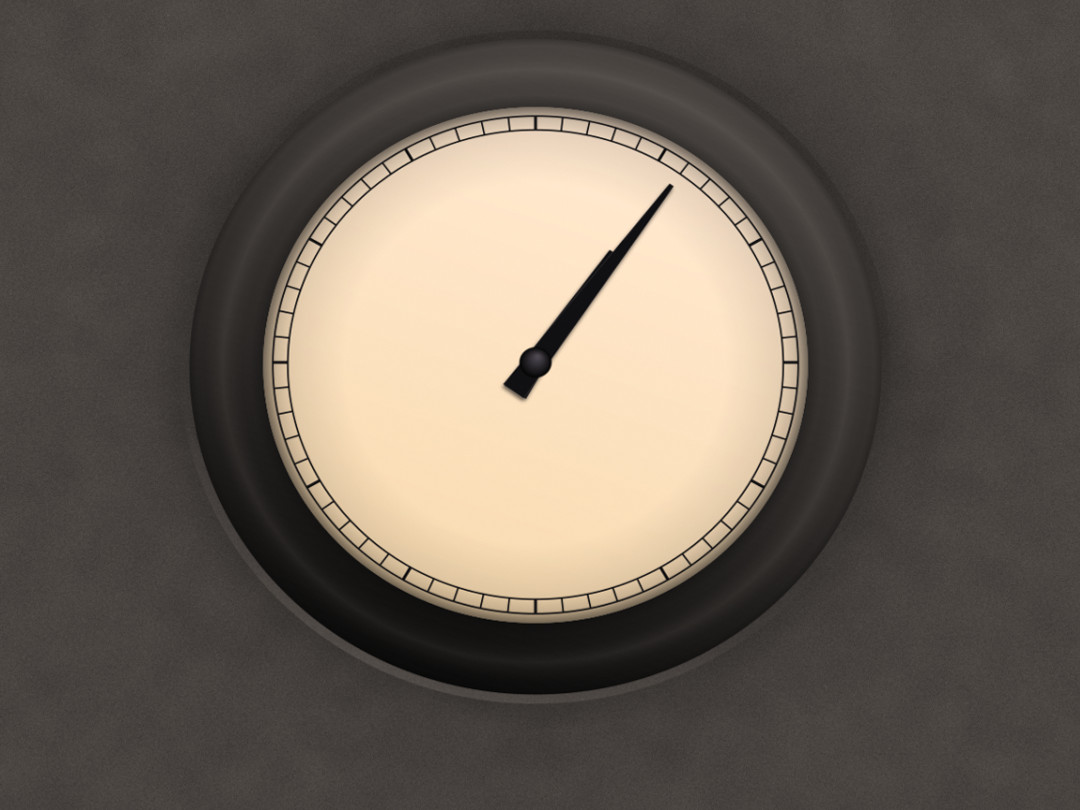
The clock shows 1:06
